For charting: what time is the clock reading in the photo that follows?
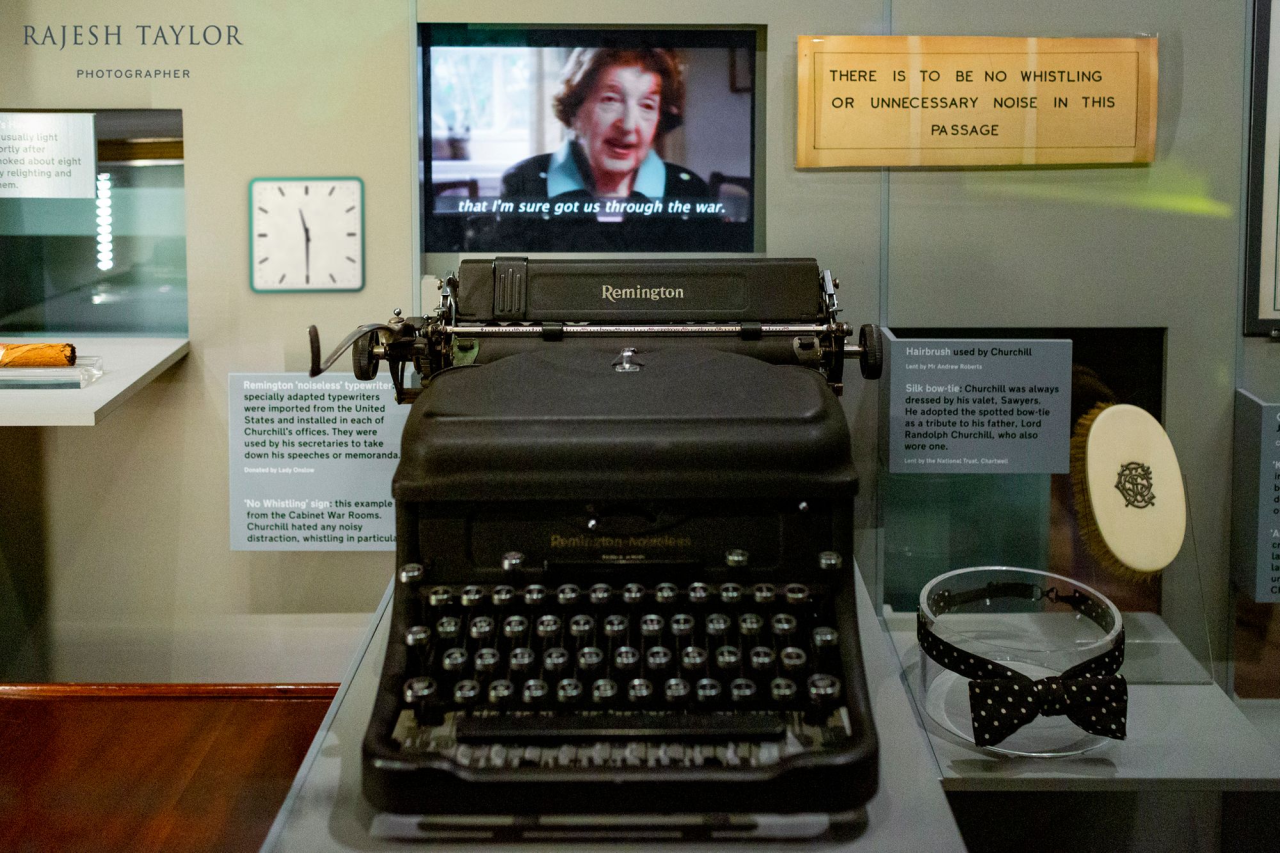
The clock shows 11:30
